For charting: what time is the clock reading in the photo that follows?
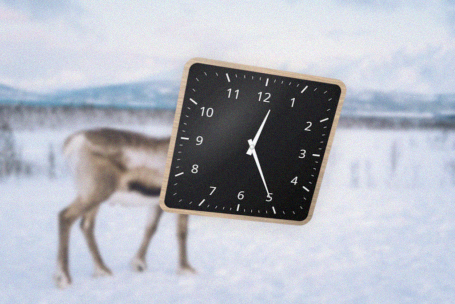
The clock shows 12:25
